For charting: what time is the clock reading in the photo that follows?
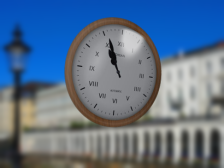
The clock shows 10:56
